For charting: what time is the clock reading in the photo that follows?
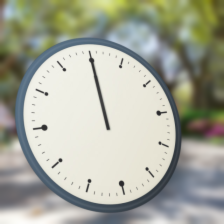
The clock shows 12:00
